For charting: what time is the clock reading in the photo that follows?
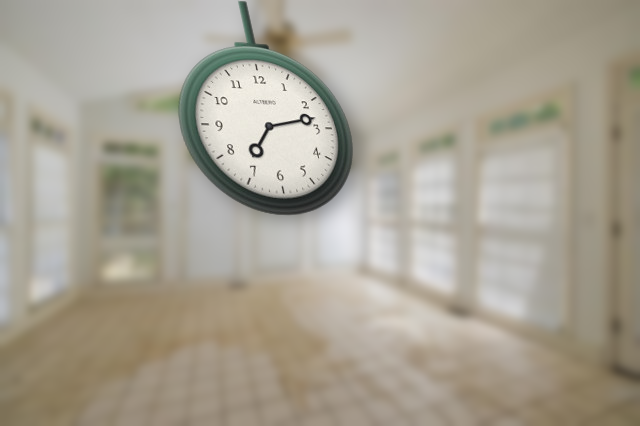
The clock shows 7:13
